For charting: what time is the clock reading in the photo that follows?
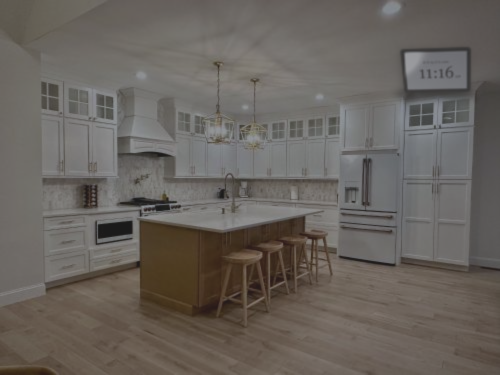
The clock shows 11:16
